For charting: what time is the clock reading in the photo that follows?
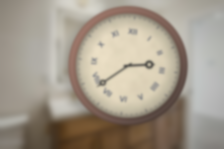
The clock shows 2:38
